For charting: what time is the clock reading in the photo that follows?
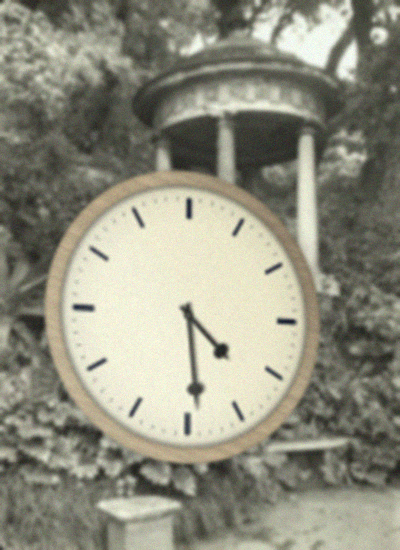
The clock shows 4:29
